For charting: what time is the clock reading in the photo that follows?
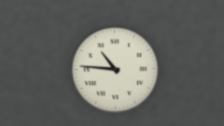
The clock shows 10:46
